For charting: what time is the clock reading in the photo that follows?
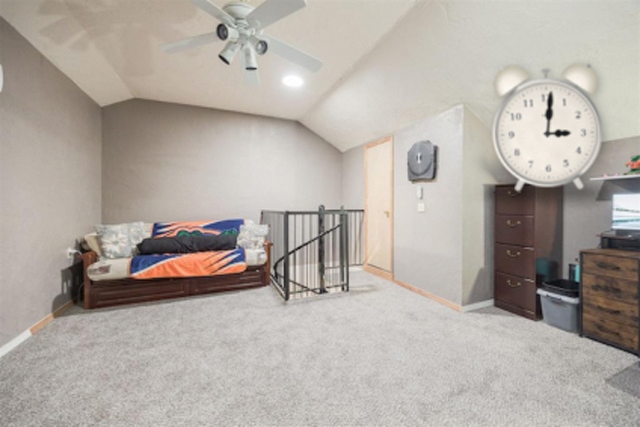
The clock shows 3:01
